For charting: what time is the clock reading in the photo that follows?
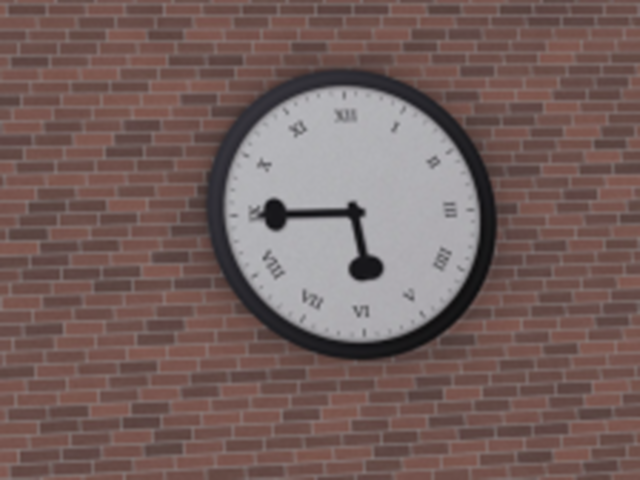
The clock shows 5:45
